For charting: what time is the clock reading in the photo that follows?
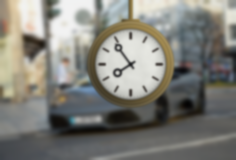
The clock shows 7:54
